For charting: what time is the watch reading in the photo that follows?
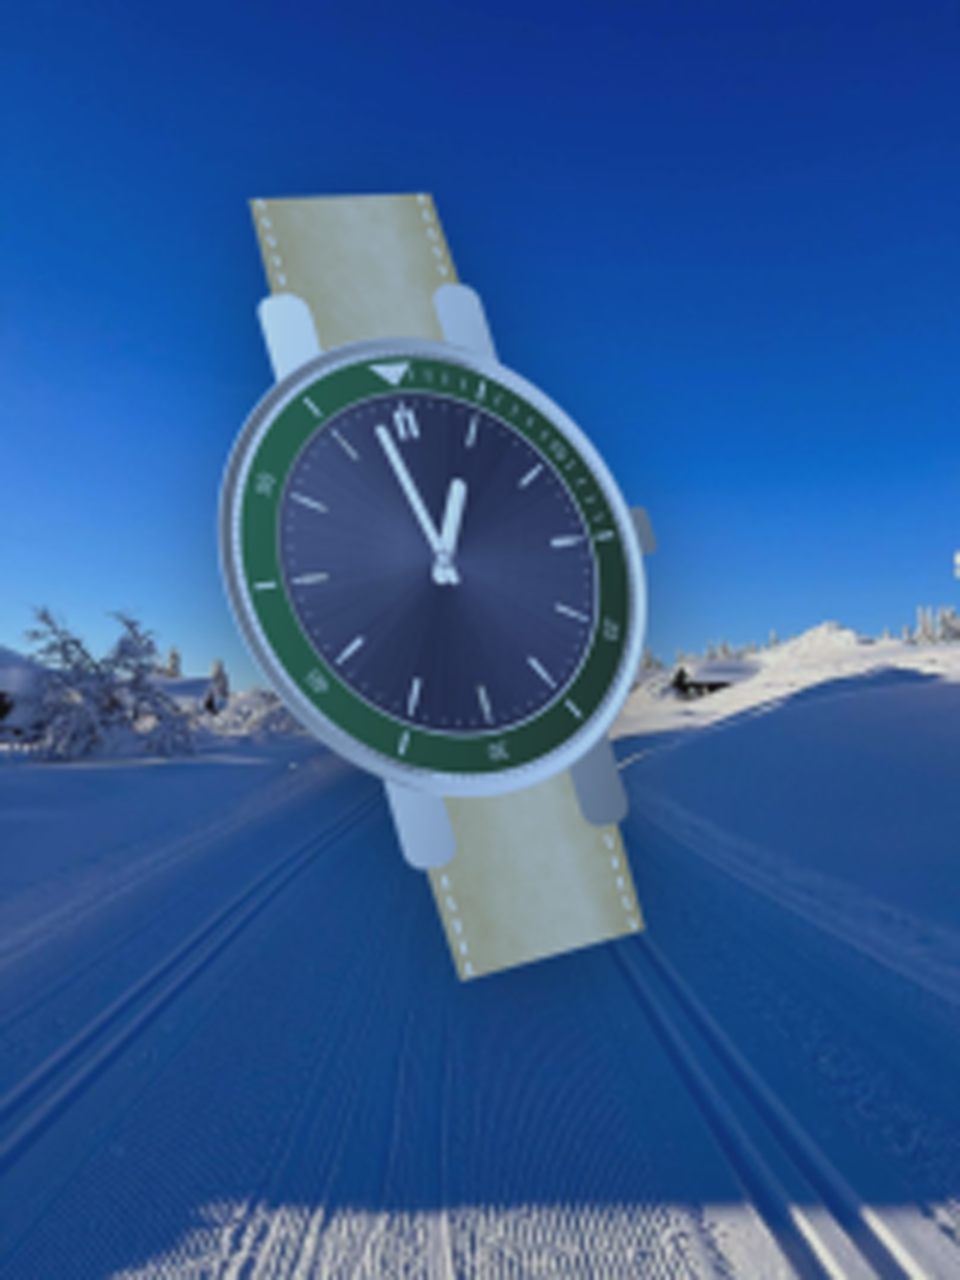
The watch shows 12:58
